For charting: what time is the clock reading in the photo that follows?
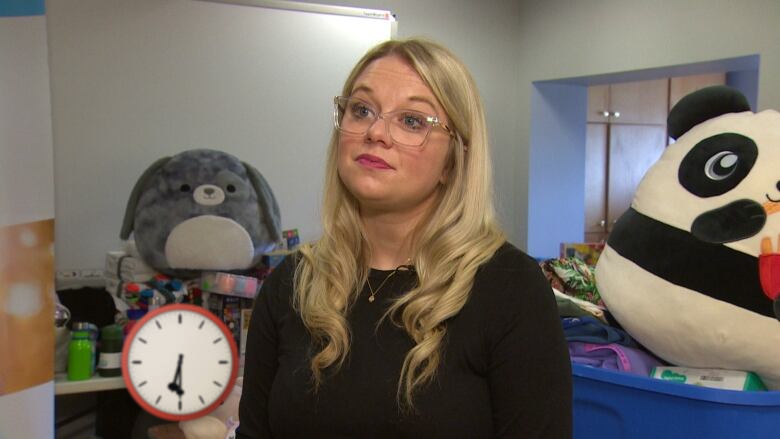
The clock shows 6:30
